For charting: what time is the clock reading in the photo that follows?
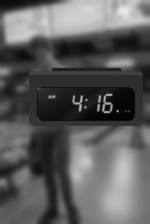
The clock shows 4:16
